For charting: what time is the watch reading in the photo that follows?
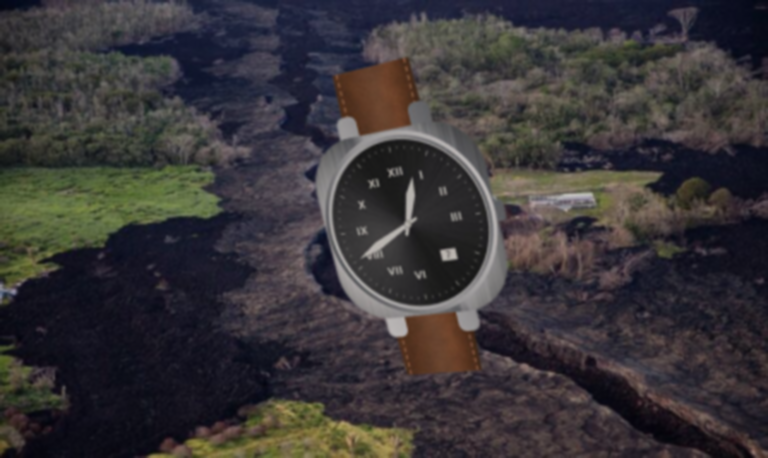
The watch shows 12:41
